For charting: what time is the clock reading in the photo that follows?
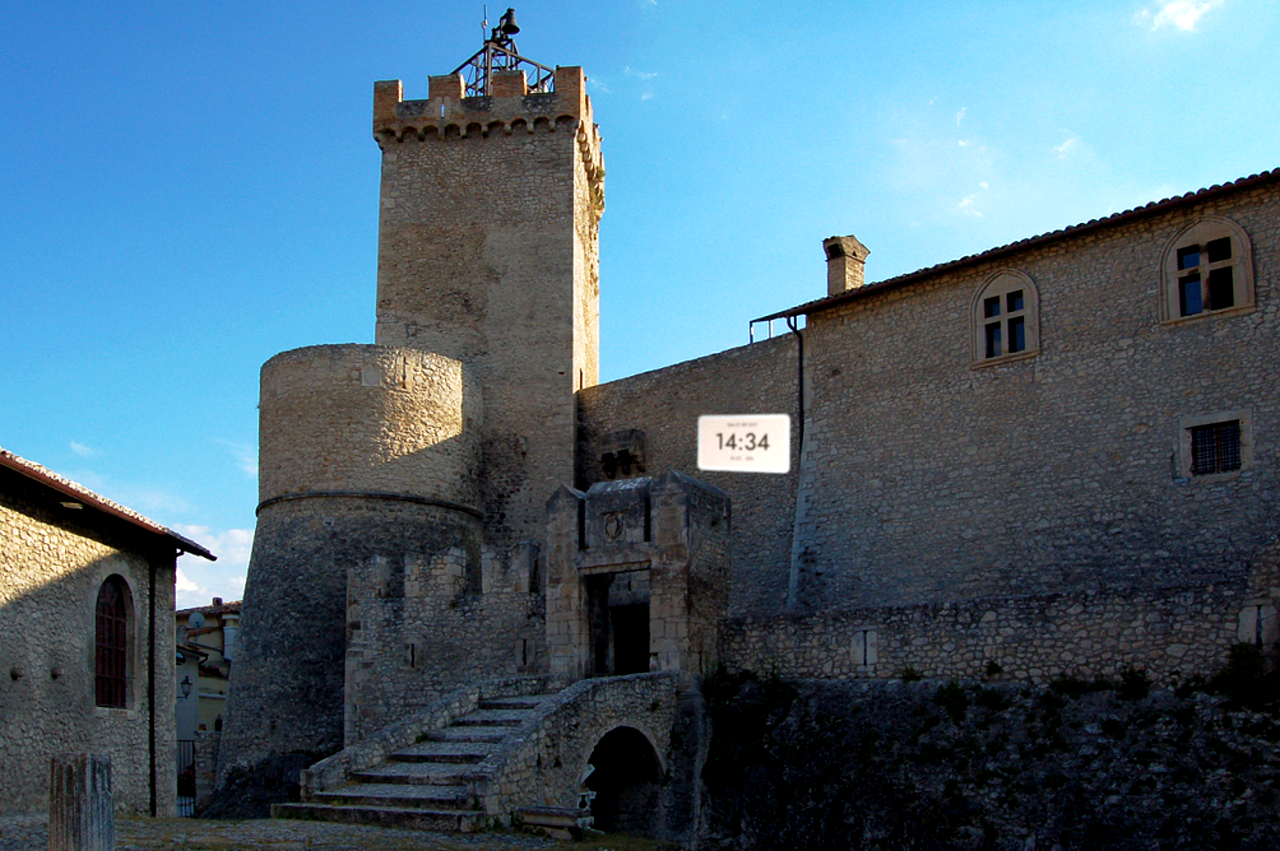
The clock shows 14:34
